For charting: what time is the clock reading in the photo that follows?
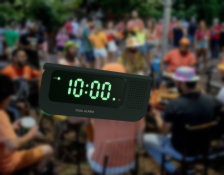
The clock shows 10:00
